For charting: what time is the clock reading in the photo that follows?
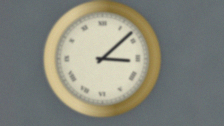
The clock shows 3:08
